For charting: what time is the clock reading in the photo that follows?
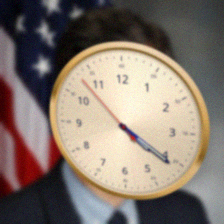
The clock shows 4:20:53
